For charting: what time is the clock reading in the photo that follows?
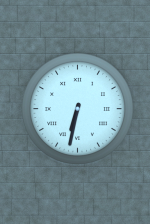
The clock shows 6:32
